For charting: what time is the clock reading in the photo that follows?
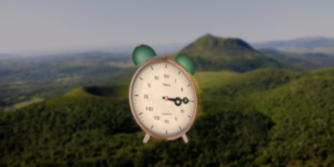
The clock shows 3:15
